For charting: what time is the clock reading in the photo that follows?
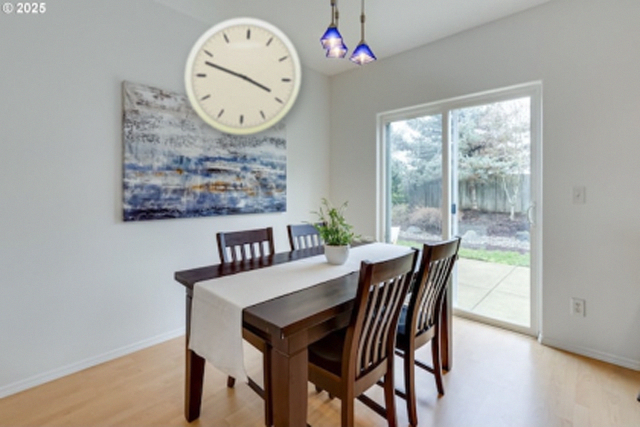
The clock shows 3:48
